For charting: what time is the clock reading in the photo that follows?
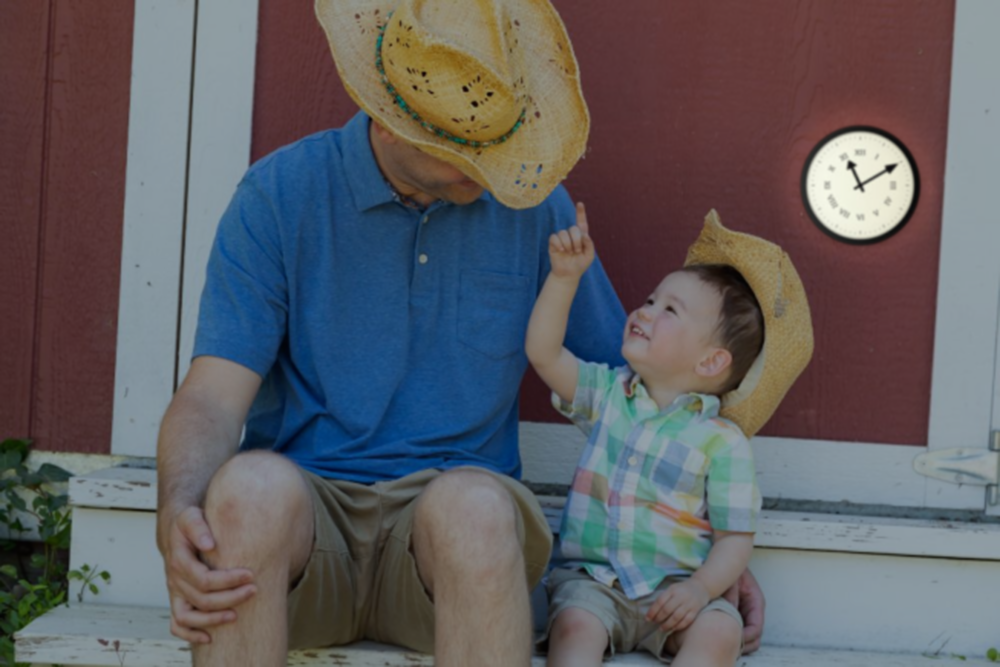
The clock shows 11:10
